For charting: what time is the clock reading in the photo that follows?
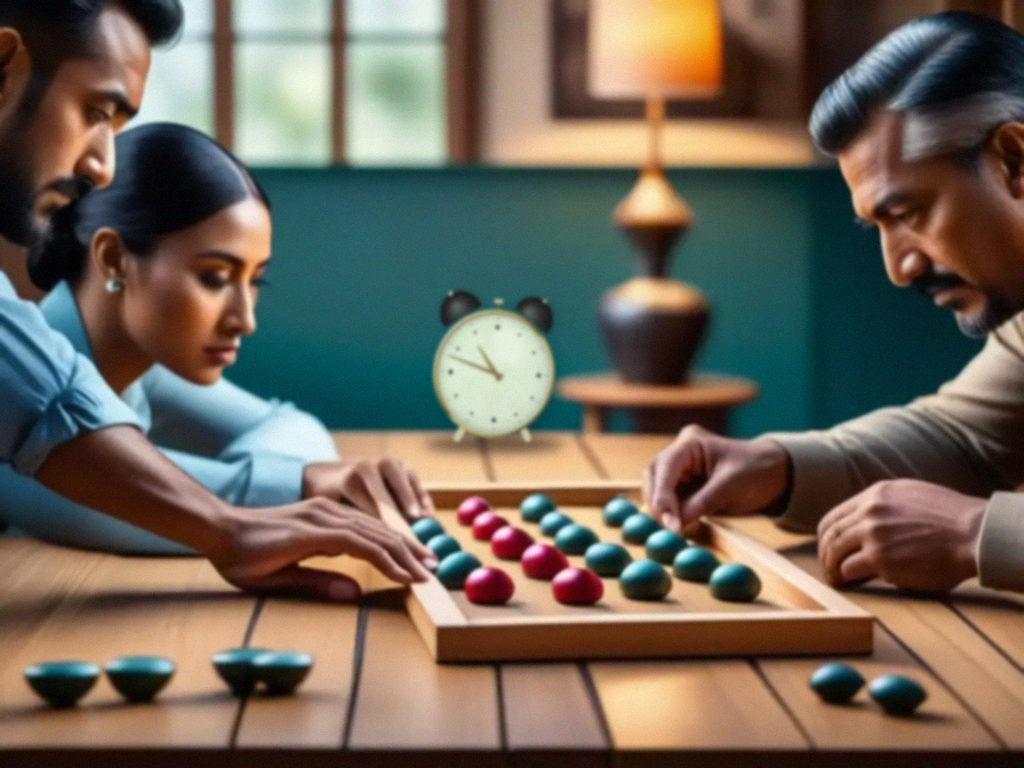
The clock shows 10:48
